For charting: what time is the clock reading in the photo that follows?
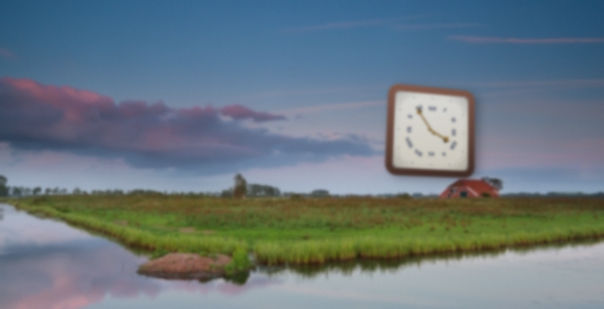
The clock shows 3:54
